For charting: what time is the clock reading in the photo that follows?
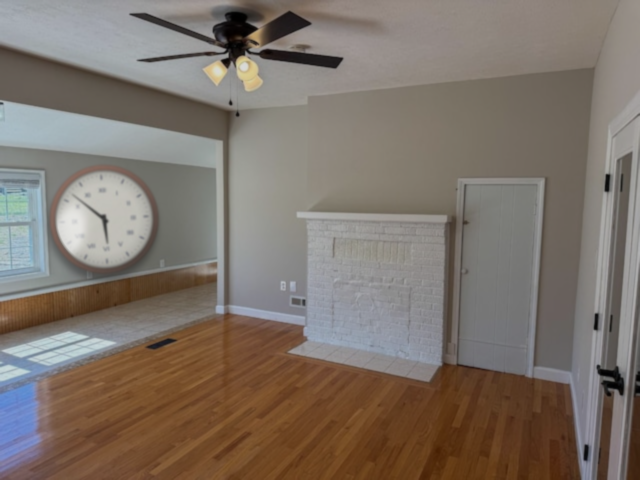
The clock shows 5:52
